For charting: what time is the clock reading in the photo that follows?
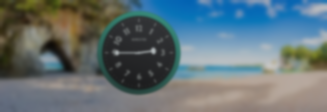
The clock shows 2:45
